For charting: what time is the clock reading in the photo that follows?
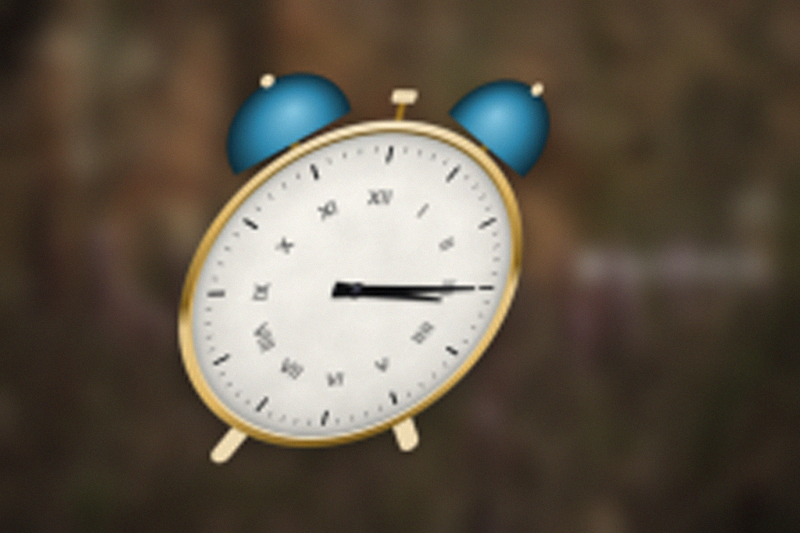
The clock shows 3:15
